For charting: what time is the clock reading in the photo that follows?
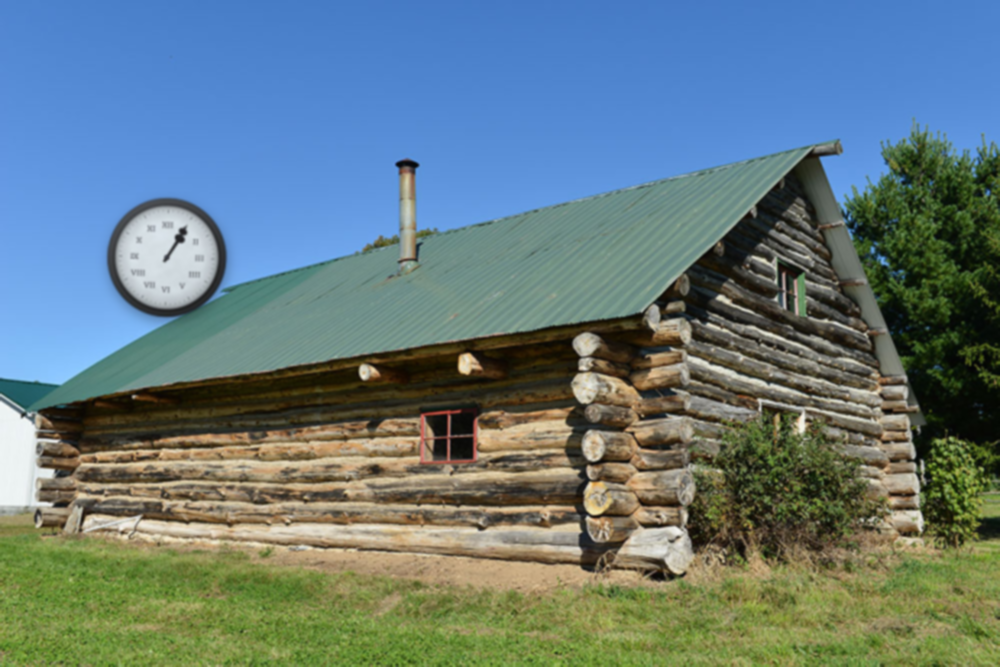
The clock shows 1:05
